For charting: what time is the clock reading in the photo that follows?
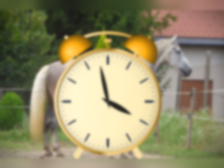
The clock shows 3:58
